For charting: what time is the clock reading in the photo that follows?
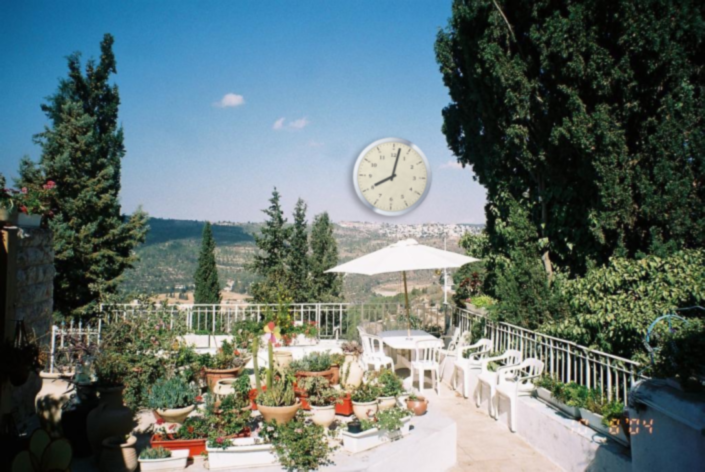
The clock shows 8:02
